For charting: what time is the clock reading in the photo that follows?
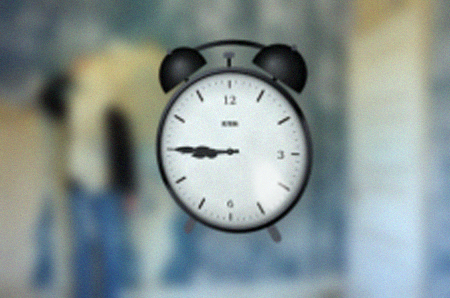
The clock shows 8:45
